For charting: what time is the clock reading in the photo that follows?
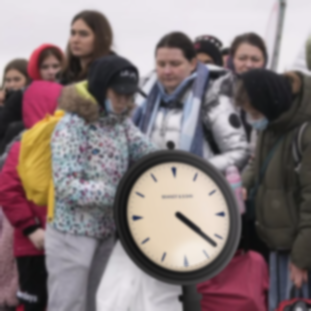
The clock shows 4:22
